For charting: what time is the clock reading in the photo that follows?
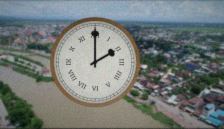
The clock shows 2:00
